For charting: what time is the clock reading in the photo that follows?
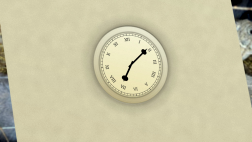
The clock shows 7:09
